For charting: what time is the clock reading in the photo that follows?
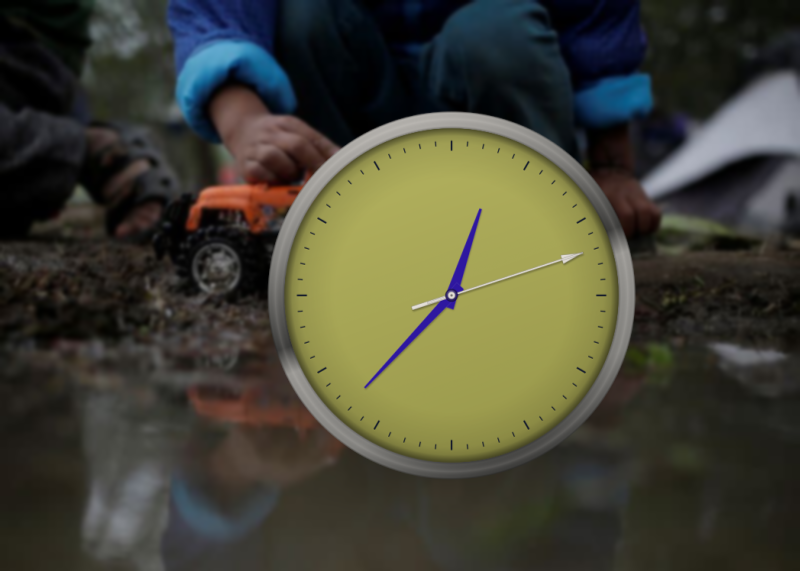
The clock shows 12:37:12
